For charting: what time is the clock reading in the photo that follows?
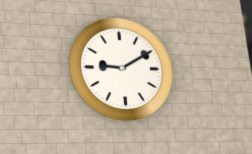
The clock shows 9:10
